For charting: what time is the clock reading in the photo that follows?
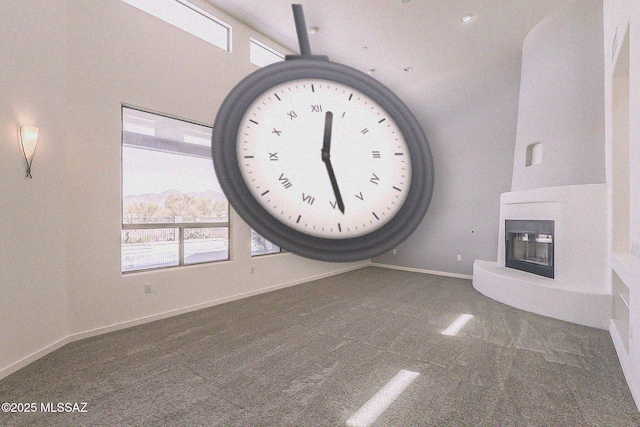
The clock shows 12:29
